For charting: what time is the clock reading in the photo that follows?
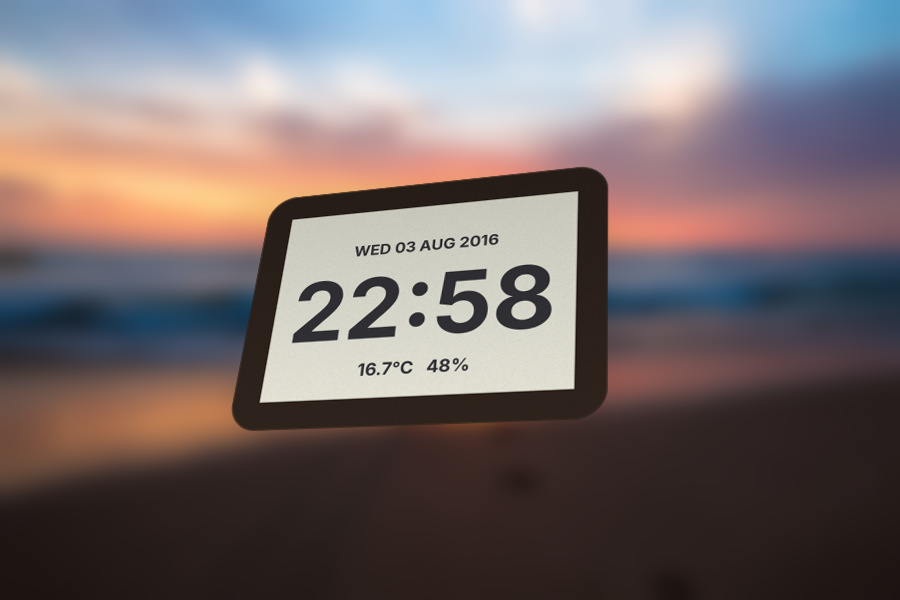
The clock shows 22:58
